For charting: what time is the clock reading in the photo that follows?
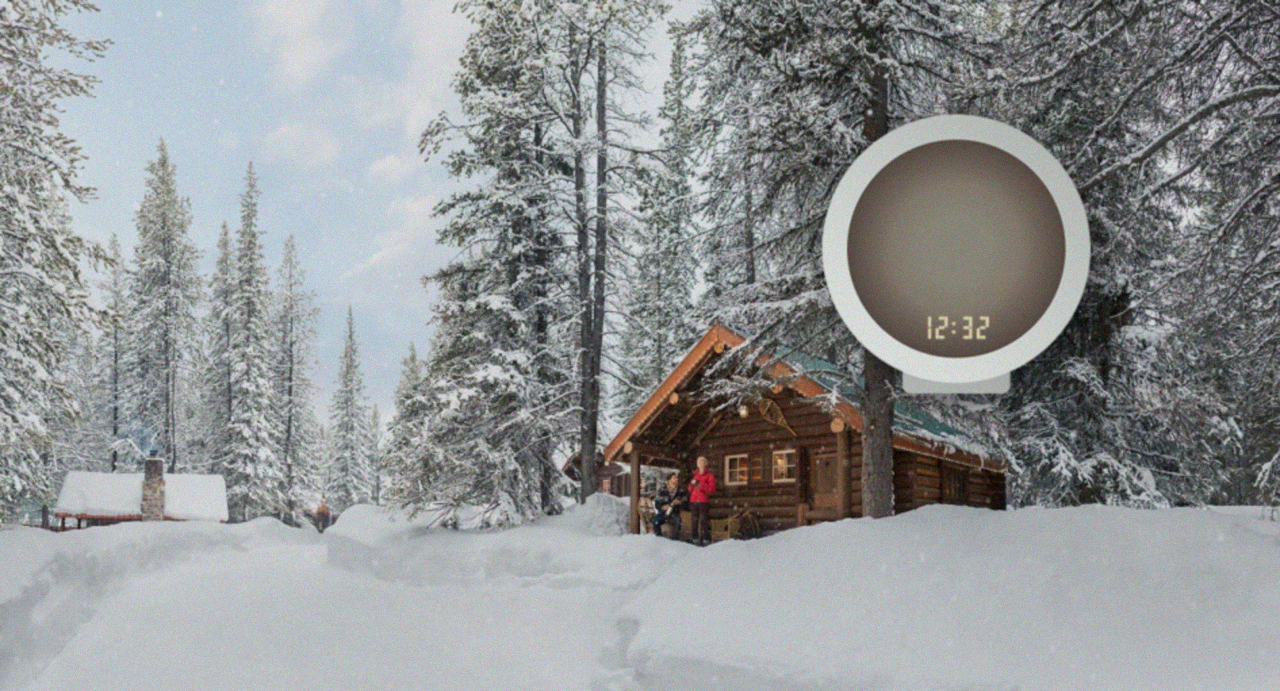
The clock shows 12:32
